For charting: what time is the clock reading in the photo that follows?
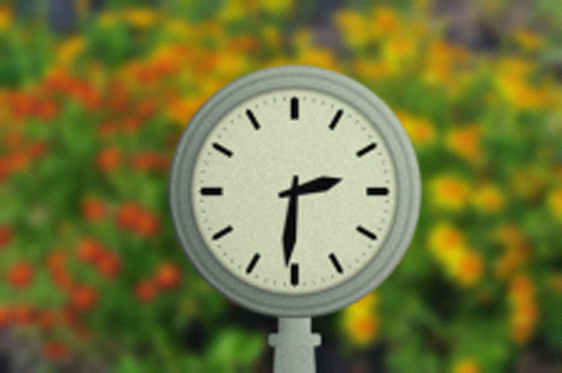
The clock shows 2:31
